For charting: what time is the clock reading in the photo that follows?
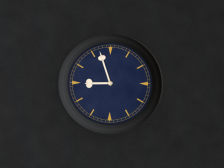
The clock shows 8:57
